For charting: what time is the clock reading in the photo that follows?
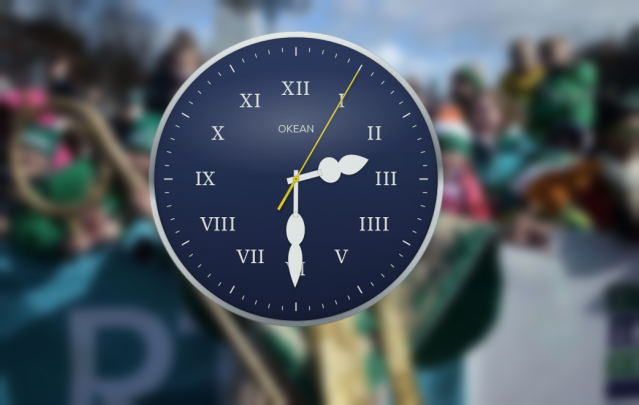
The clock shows 2:30:05
